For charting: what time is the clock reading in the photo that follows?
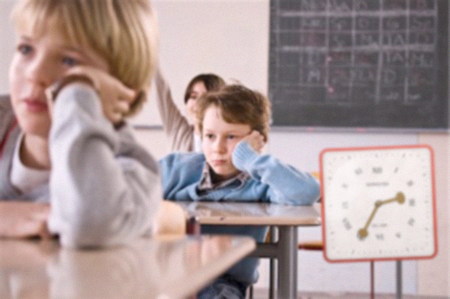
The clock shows 2:35
